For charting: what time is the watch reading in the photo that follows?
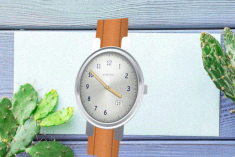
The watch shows 3:51
